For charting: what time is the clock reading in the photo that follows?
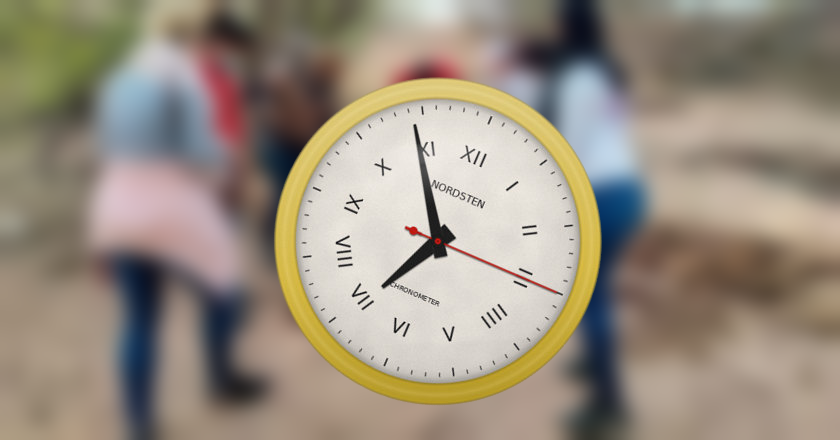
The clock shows 6:54:15
